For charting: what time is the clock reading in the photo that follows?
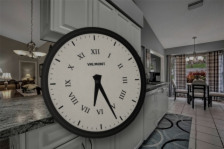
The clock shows 6:26
